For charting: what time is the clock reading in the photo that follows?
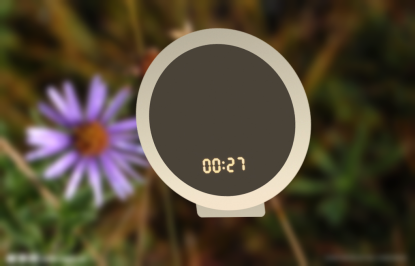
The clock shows 0:27
